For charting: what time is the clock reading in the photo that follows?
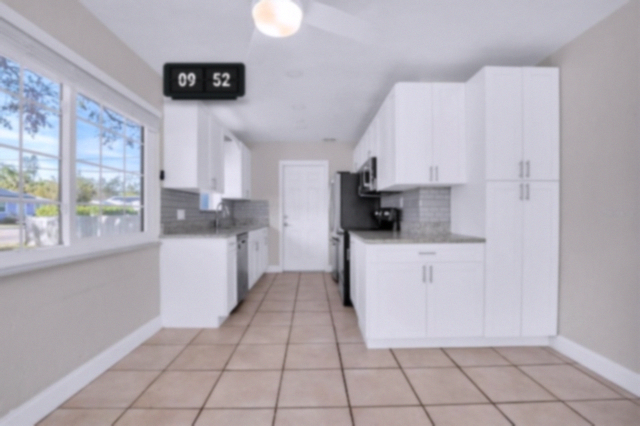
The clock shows 9:52
